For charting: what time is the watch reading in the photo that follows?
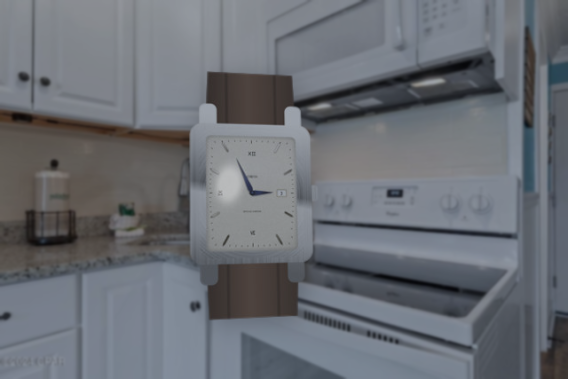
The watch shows 2:56
